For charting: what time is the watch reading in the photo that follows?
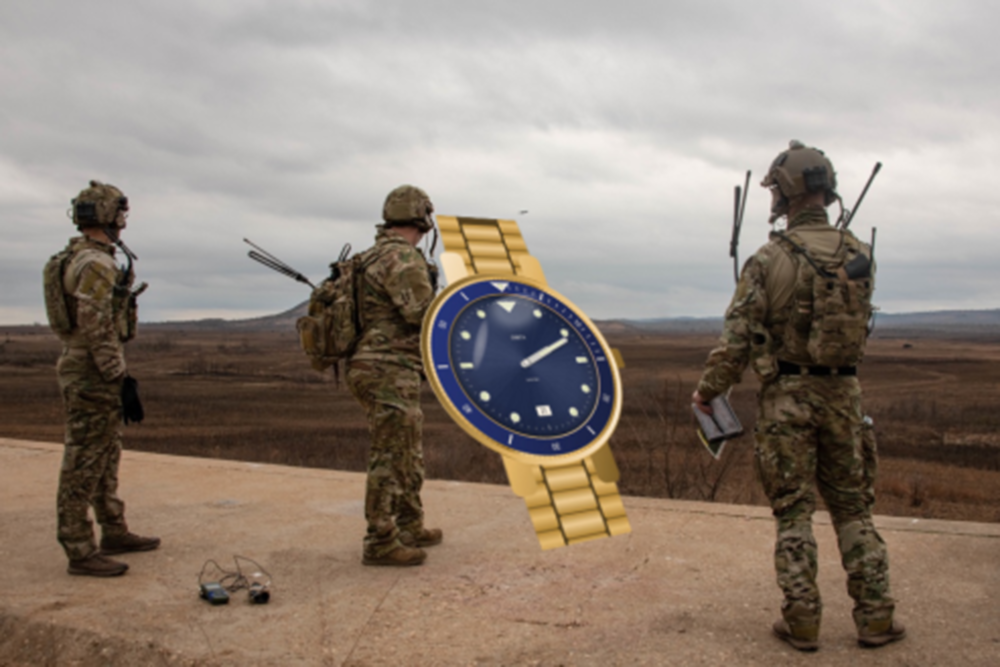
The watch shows 2:11
